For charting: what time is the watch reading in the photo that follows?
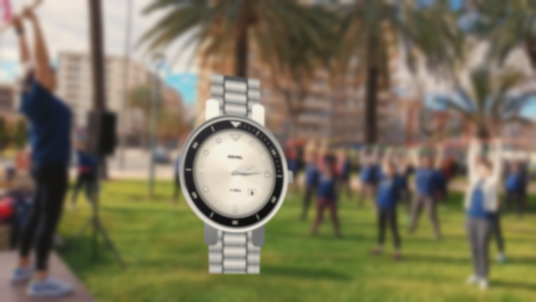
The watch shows 2:14
